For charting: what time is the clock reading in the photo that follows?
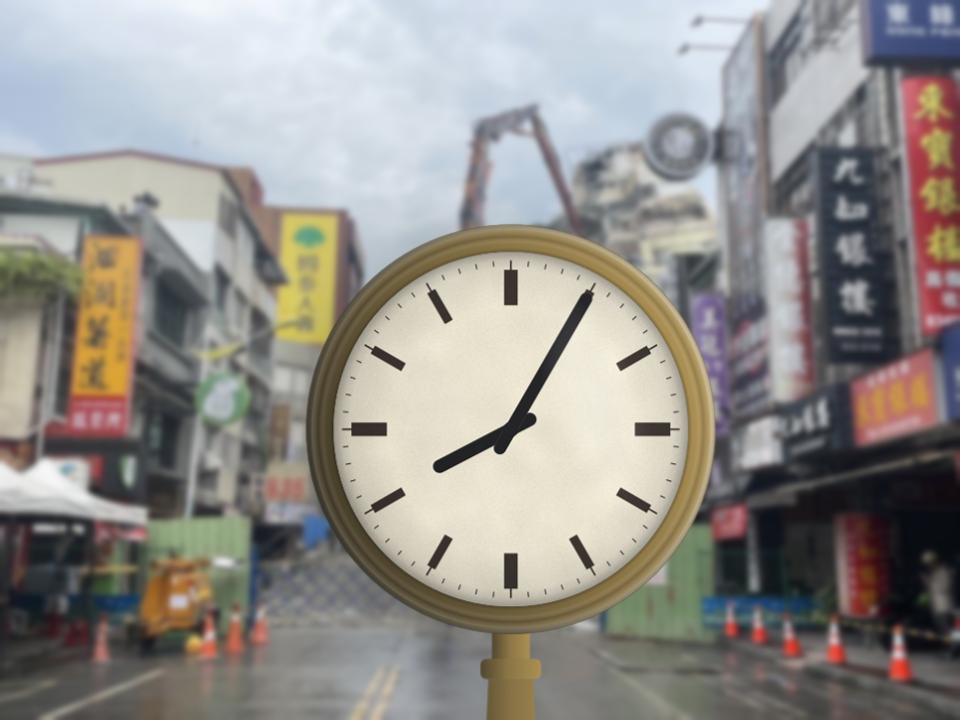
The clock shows 8:05
